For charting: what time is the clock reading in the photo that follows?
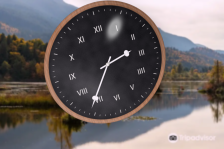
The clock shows 2:36
